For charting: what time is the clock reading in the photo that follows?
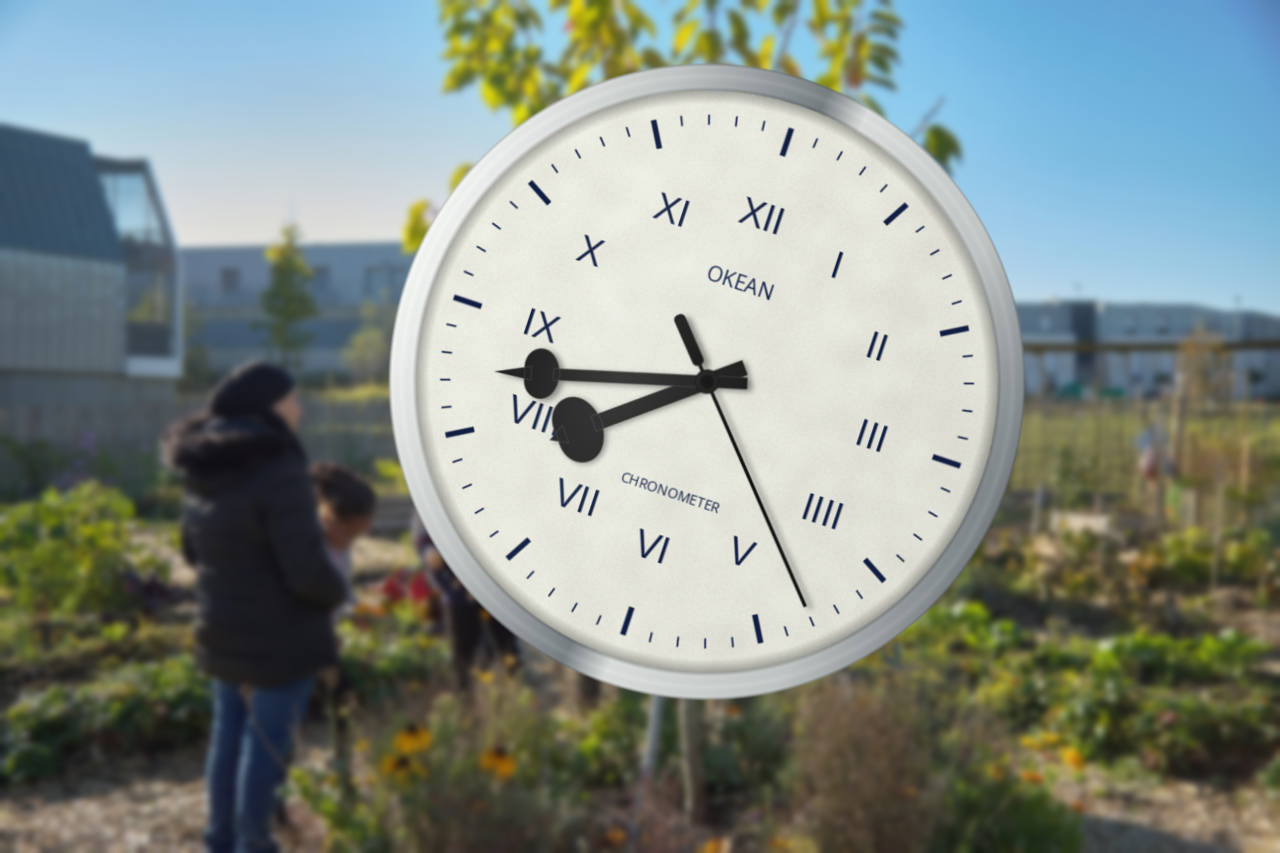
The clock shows 7:42:23
